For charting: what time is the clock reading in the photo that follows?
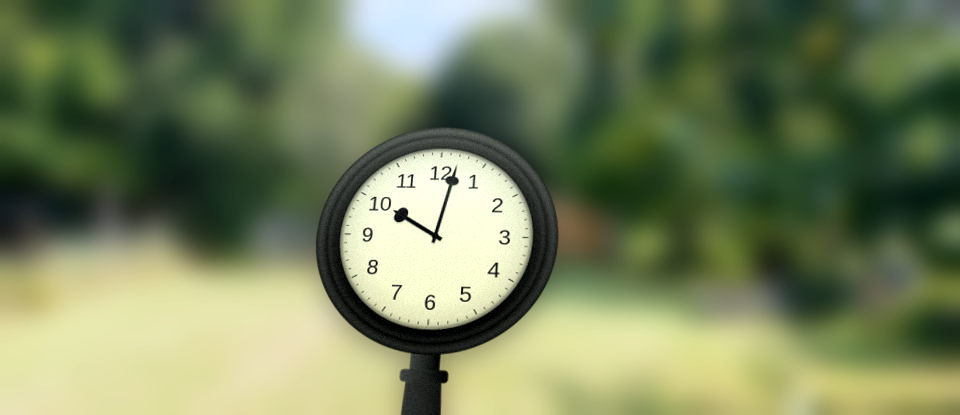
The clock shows 10:02
